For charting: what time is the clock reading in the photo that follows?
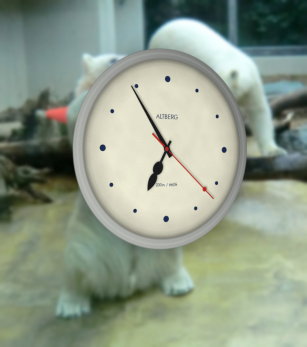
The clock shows 6:54:22
